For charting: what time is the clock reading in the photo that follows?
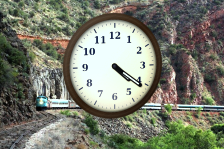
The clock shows 4:21
